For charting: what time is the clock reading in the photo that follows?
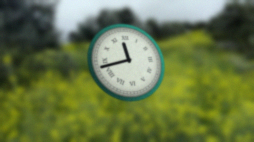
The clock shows 11:43
